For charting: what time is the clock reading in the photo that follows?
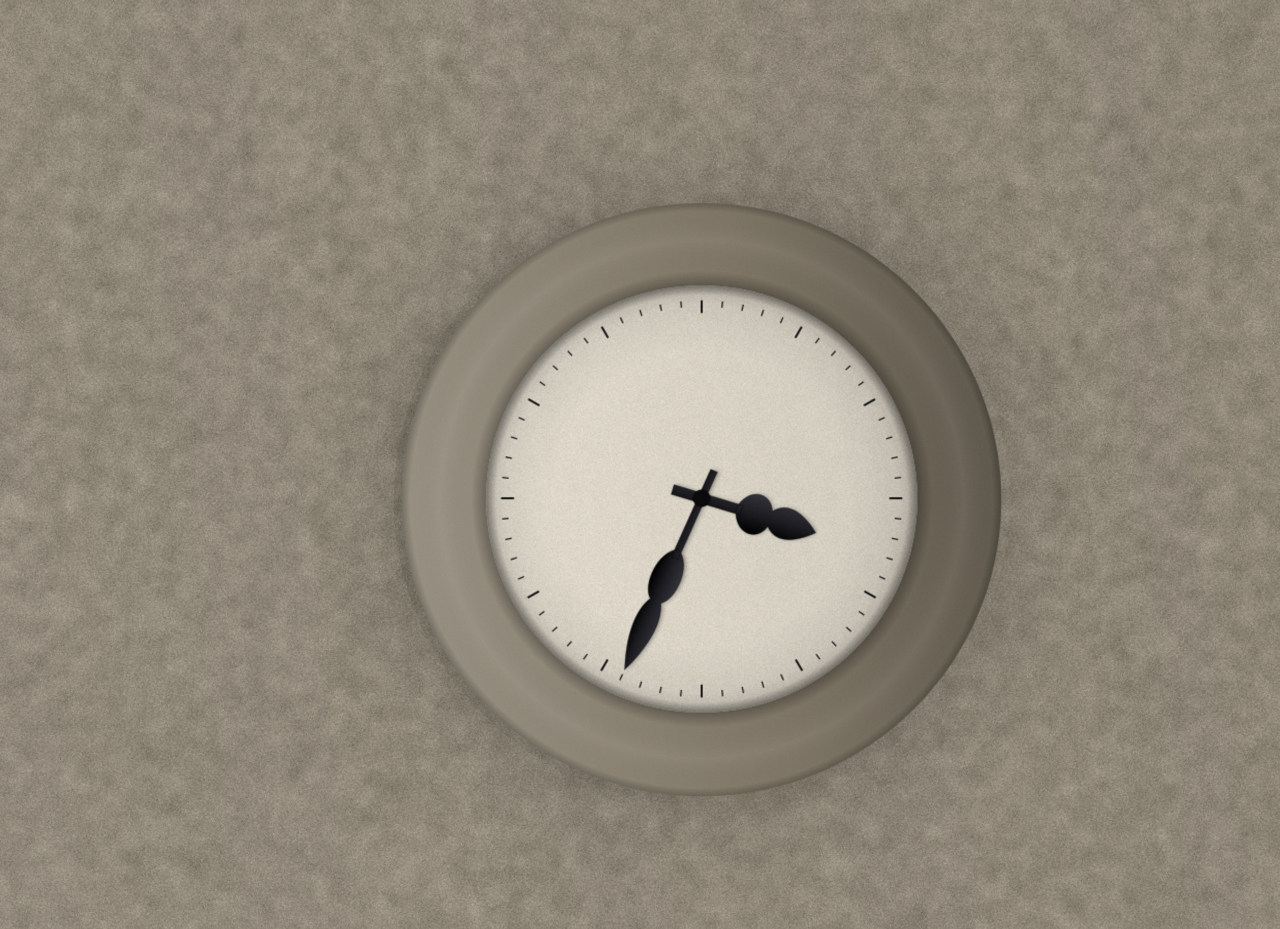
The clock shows 3:34
